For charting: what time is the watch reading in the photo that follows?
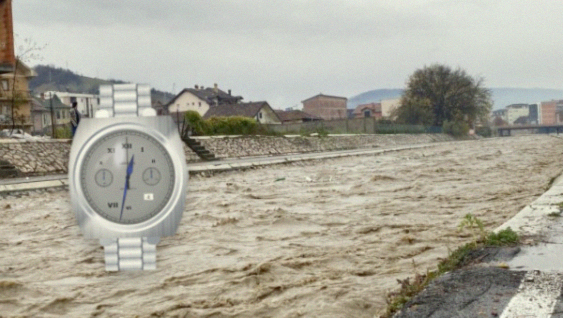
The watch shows 12:32
